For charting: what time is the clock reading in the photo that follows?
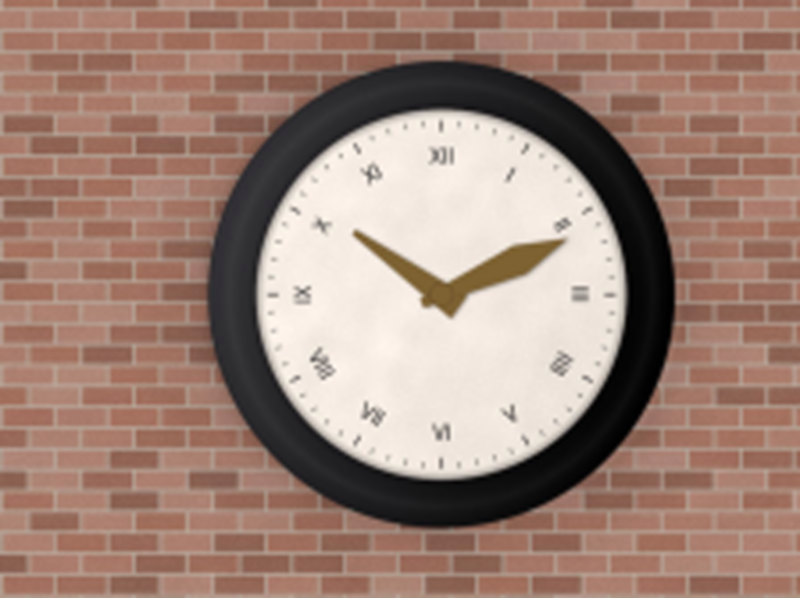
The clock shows 10:11
